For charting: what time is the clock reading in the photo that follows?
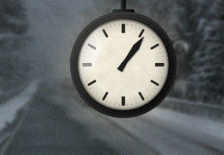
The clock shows 1:06
